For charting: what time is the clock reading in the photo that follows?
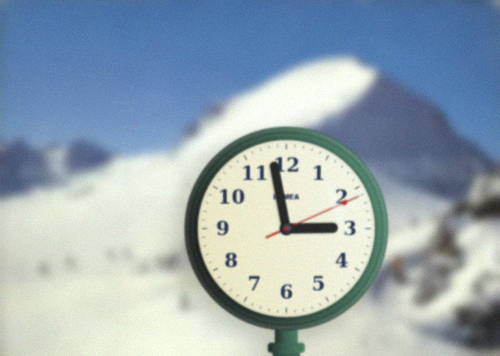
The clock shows 2:58:11
